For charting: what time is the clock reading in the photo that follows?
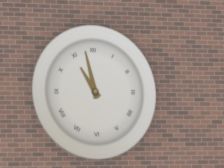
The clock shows 10:58
